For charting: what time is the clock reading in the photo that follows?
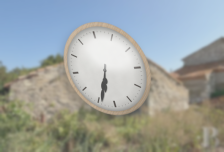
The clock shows 6:34
